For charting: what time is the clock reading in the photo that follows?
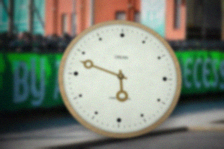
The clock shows 5:48
